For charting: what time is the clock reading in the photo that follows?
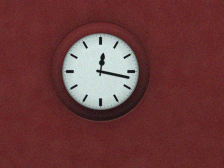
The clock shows 12:17
